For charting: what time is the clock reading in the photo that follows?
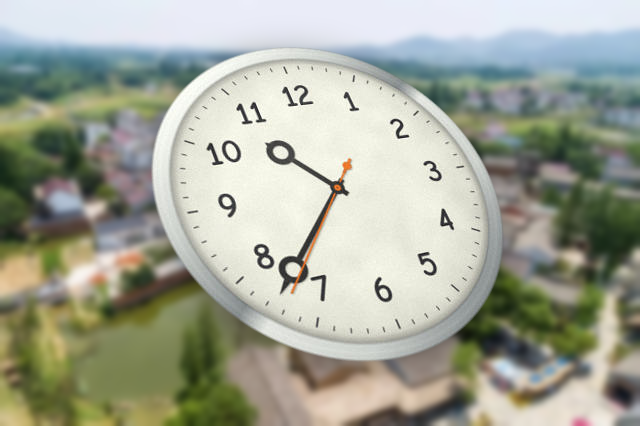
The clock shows 10:37:37
